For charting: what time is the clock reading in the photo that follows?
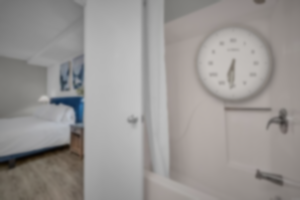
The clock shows 6:31
